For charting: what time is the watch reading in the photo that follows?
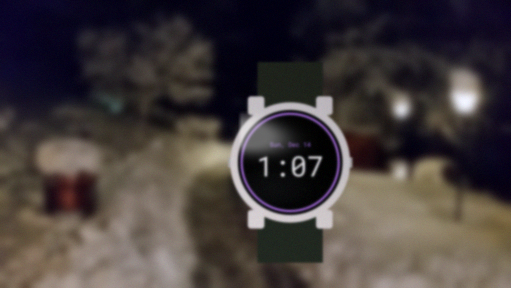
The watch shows 1:07
